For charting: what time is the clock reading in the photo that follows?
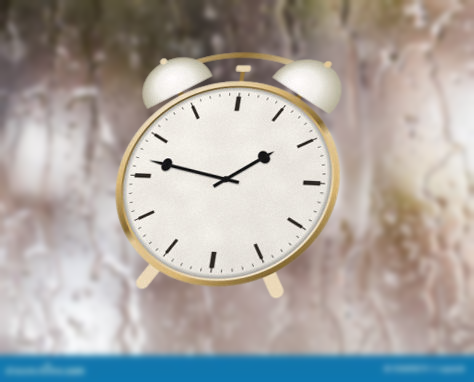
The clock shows 1:47
